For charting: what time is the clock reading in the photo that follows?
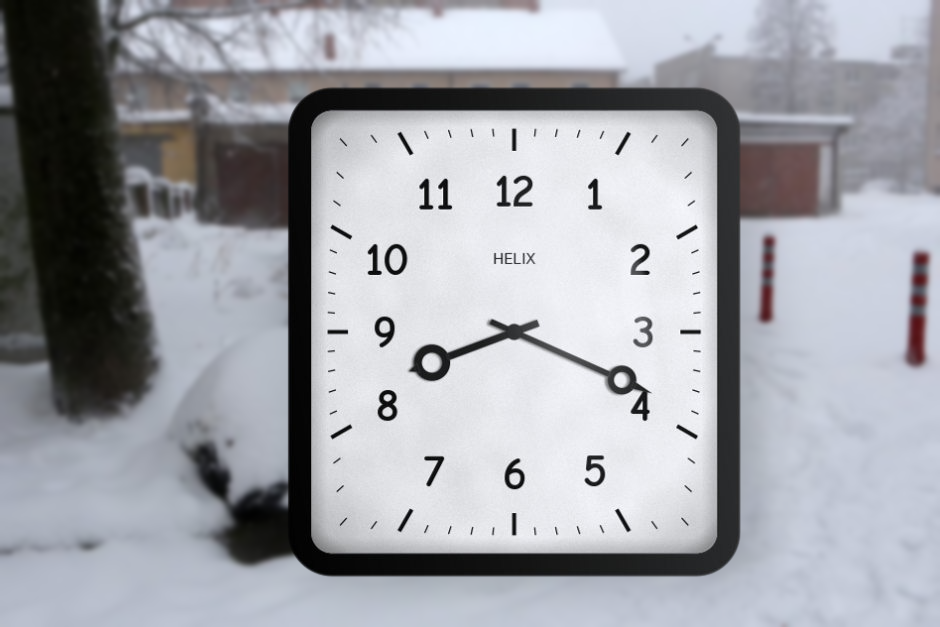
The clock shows 8:19
